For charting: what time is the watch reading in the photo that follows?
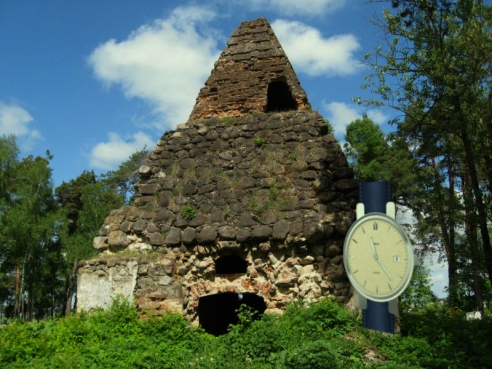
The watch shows 11:23
